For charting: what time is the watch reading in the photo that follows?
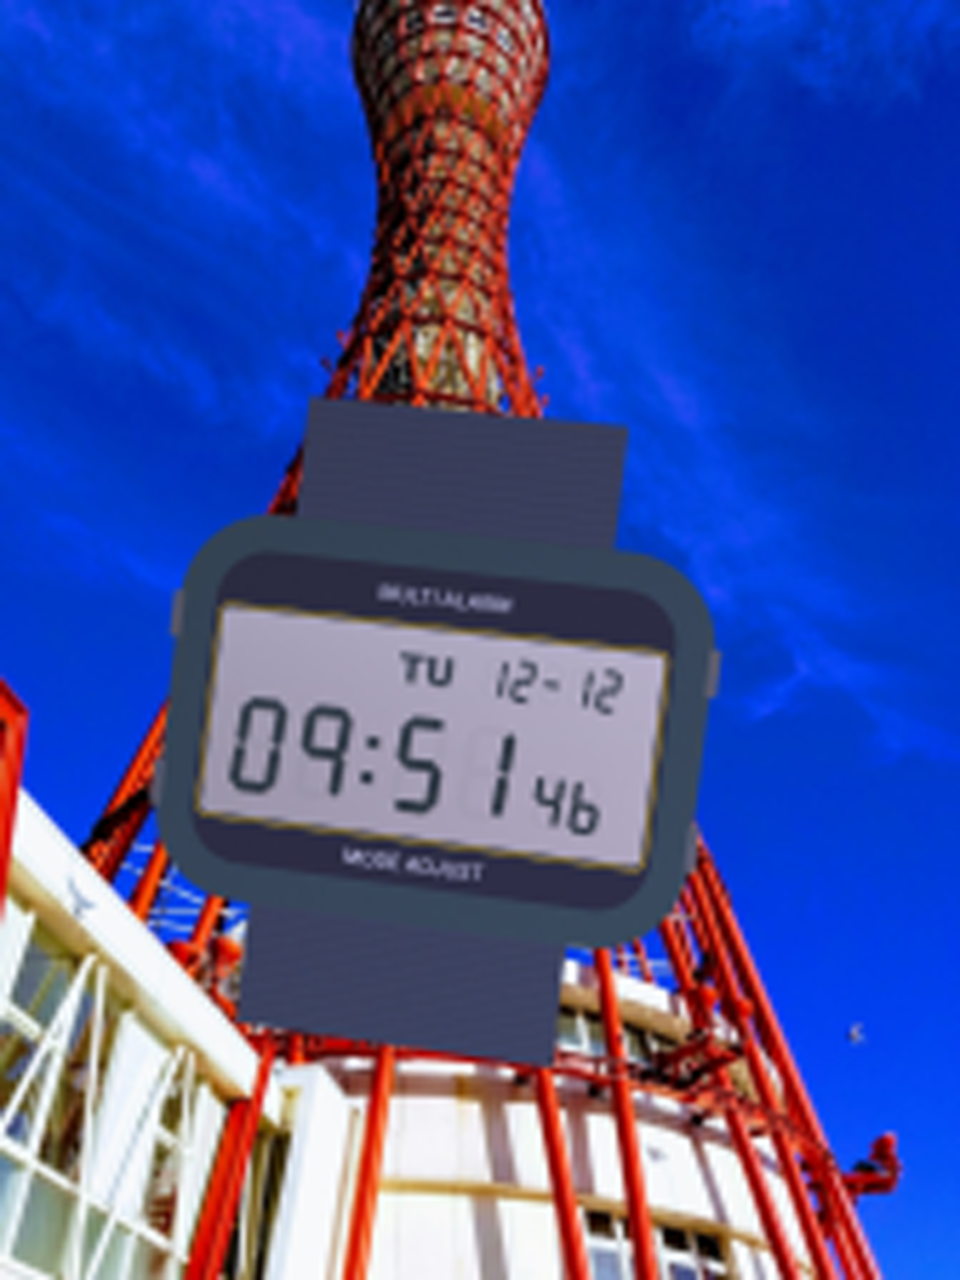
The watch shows 9:51:46
